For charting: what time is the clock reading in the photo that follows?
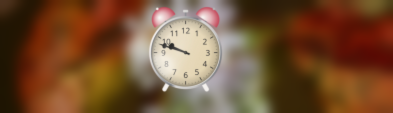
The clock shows 9:48
